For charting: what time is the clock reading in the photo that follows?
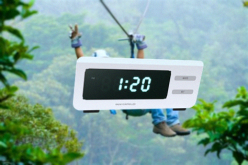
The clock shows 1:20
